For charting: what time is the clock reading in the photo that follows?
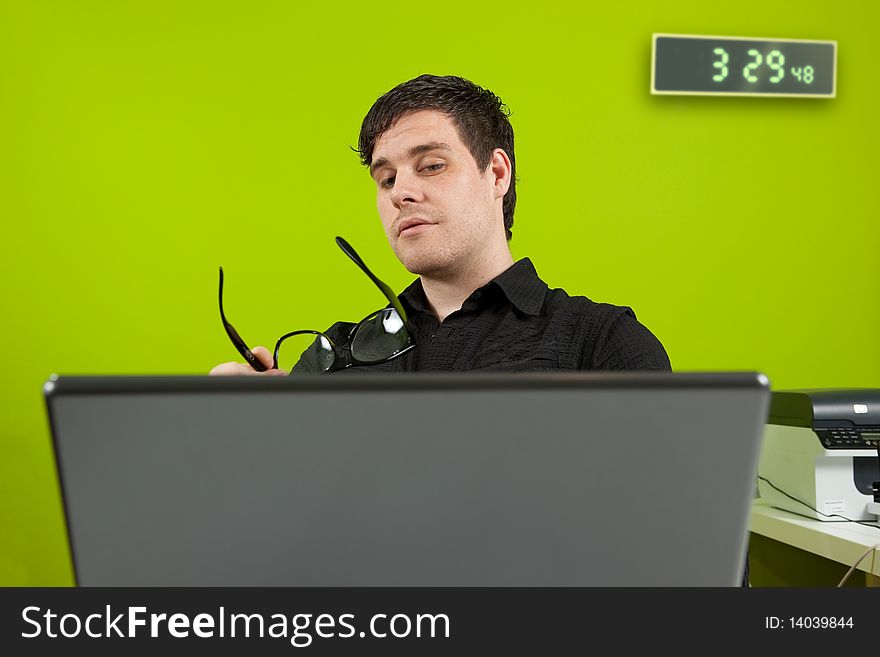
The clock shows 3:29:48
